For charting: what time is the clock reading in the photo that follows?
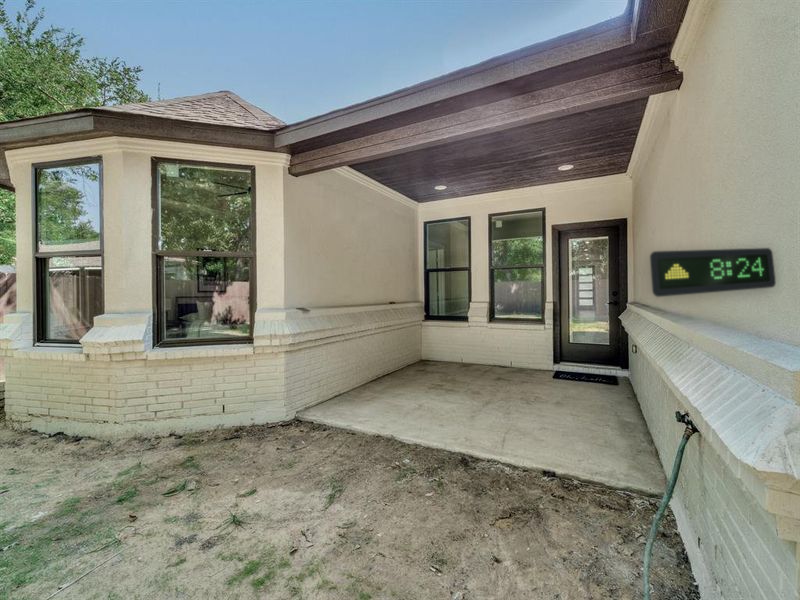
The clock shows 8:24
